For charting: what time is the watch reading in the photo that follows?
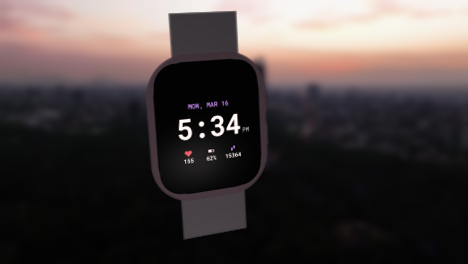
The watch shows 5:34
